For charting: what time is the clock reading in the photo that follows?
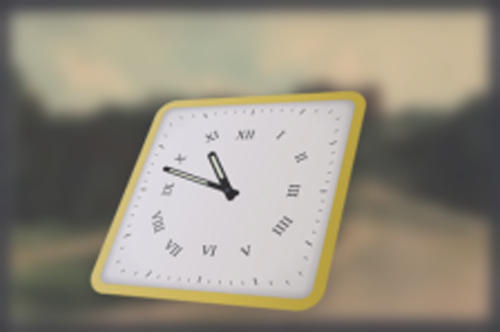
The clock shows 10:48
